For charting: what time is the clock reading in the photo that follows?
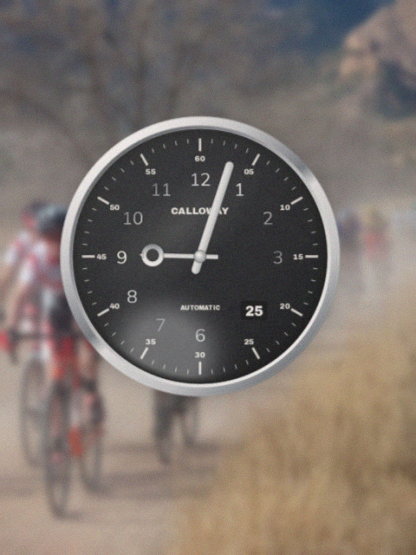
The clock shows 9:03
